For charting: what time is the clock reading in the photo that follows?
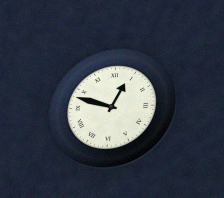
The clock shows 12:48
